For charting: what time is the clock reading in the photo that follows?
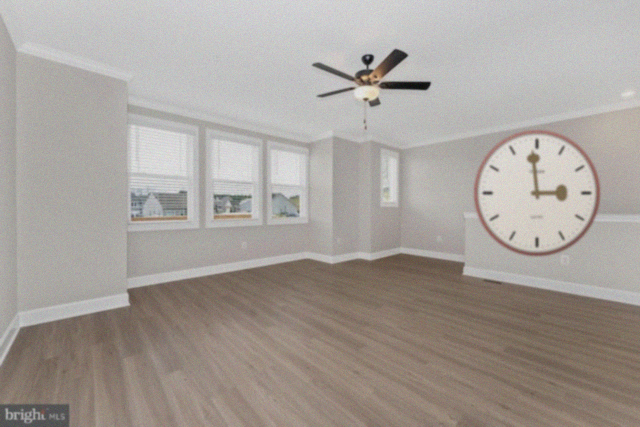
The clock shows 2:59
